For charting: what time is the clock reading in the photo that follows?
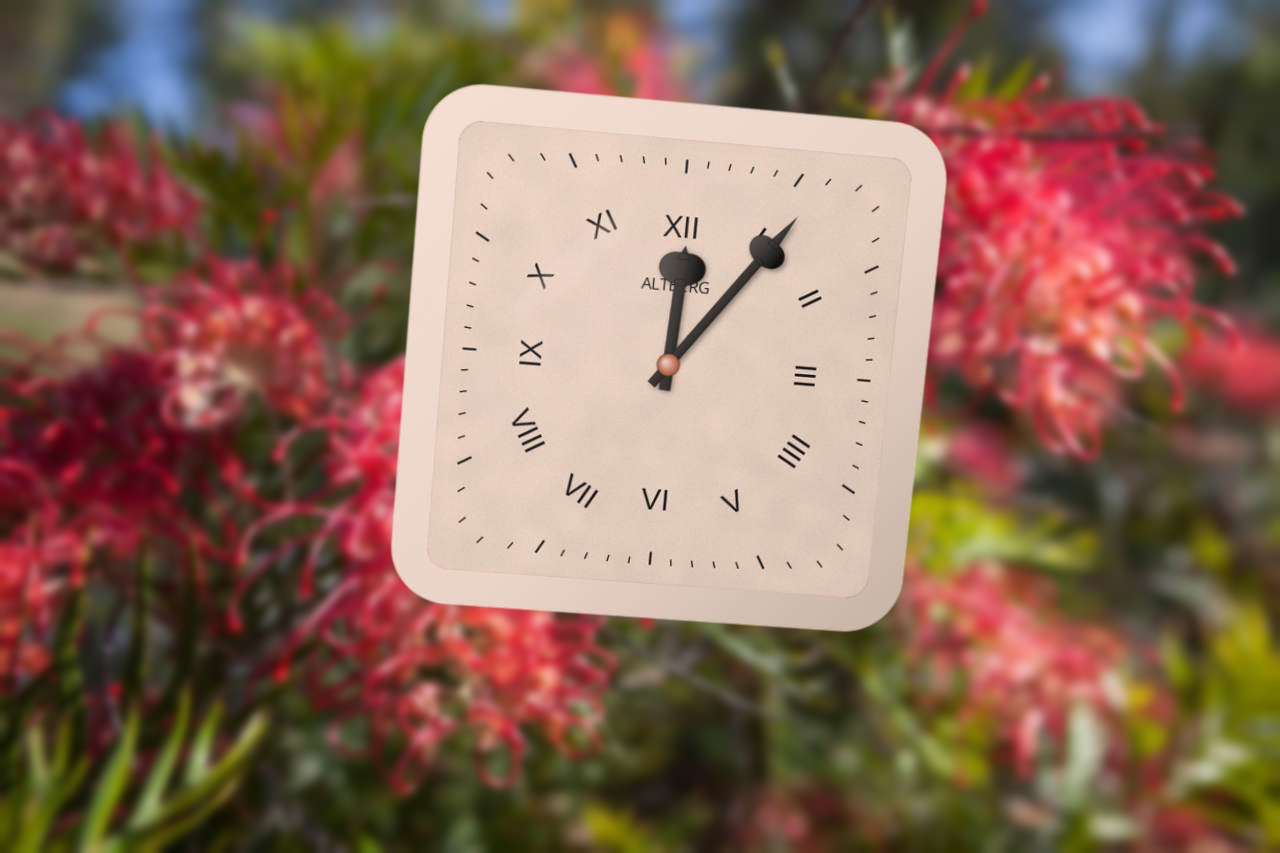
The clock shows 12:06
